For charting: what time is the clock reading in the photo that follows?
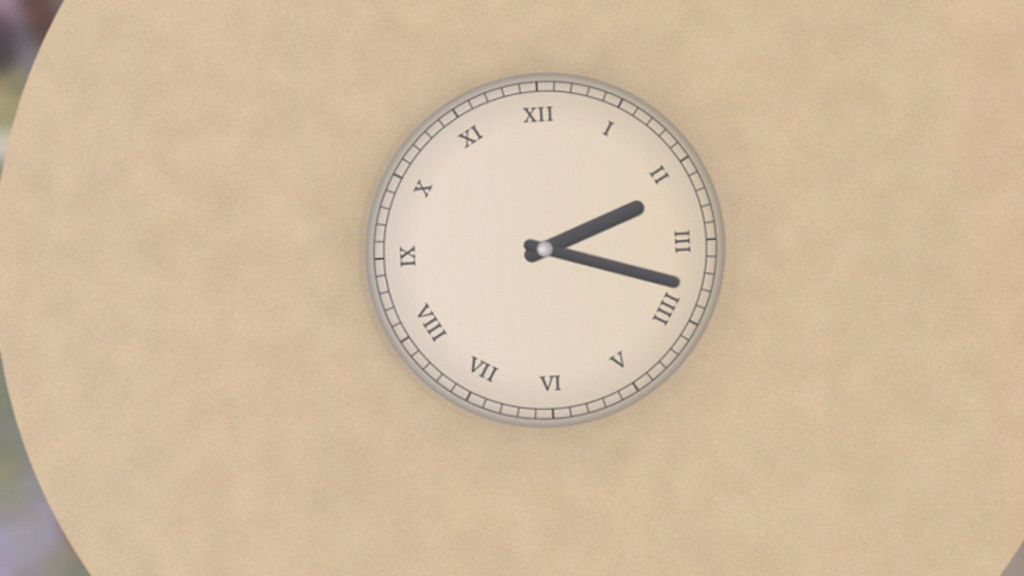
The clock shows 2:18
